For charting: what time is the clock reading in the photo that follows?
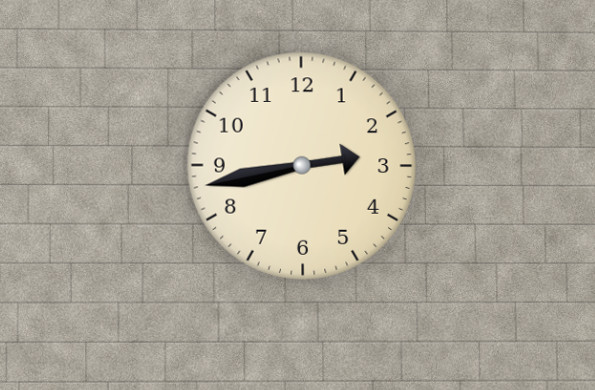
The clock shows 2:43
